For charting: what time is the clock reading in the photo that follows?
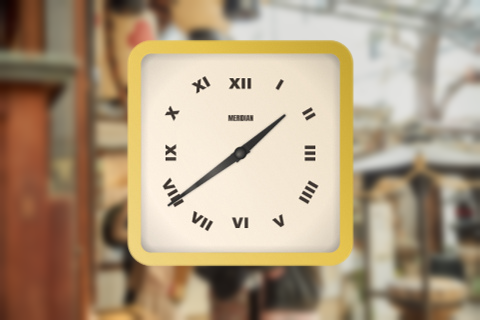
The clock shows 1:39
